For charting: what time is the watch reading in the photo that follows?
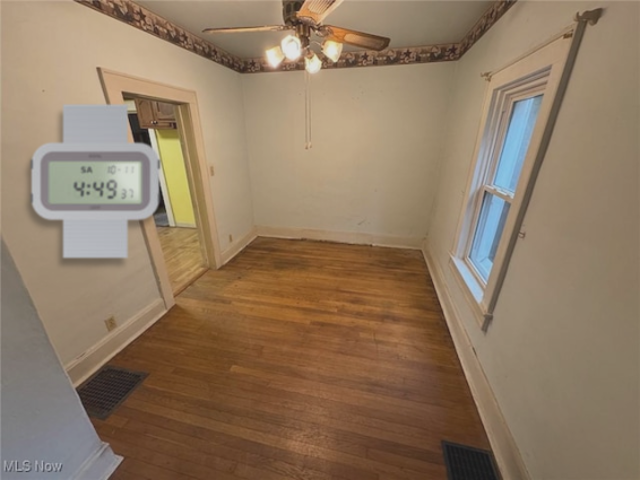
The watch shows 4:49
